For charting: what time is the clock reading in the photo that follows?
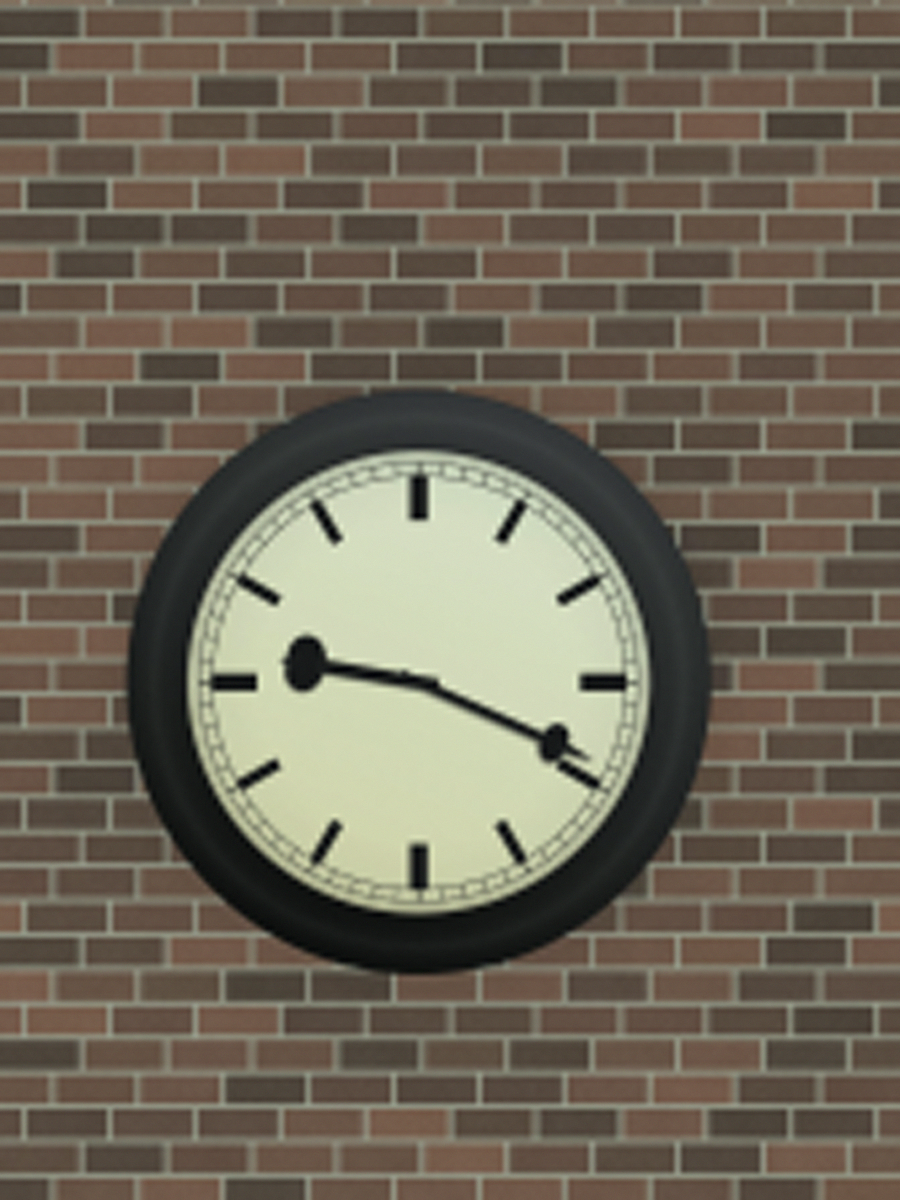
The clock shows 9:19
